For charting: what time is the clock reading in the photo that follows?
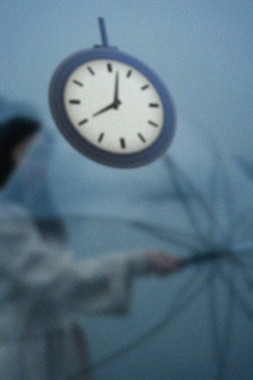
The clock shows 8:02
